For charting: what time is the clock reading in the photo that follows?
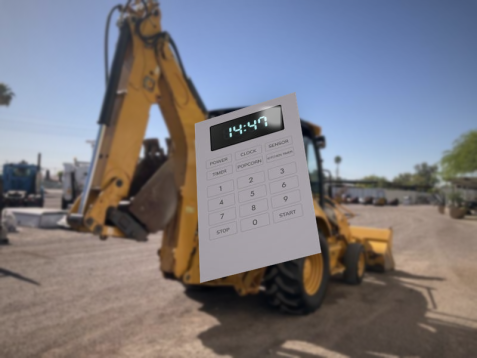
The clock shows 14:47
